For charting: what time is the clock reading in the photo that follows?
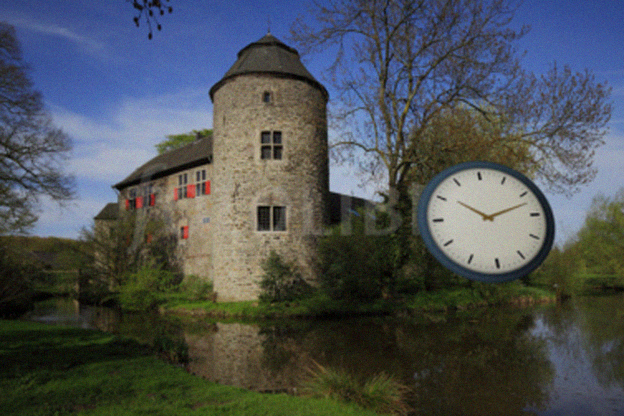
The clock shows 10:12
